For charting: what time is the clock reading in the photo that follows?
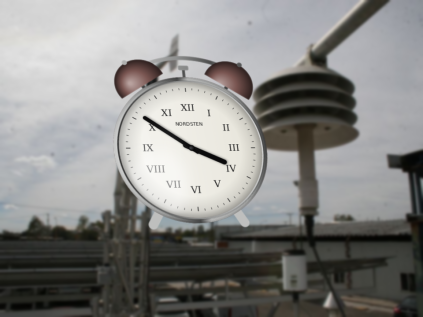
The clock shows 3:51
